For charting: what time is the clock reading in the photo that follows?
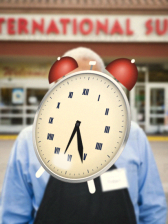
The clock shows 6:26
